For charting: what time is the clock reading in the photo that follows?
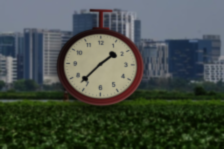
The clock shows 1:37
